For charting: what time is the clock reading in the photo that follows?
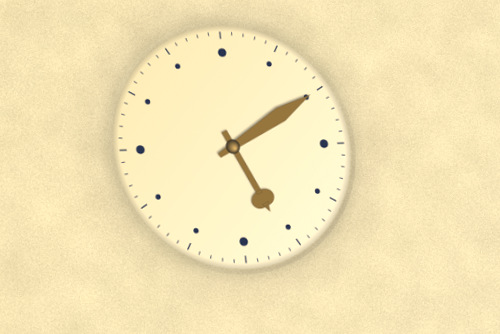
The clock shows 5:10
